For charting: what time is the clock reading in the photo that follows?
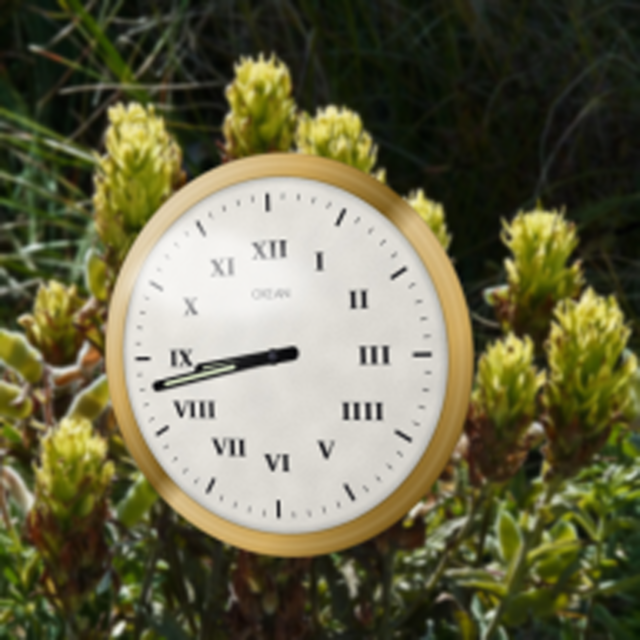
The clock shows 8:43
